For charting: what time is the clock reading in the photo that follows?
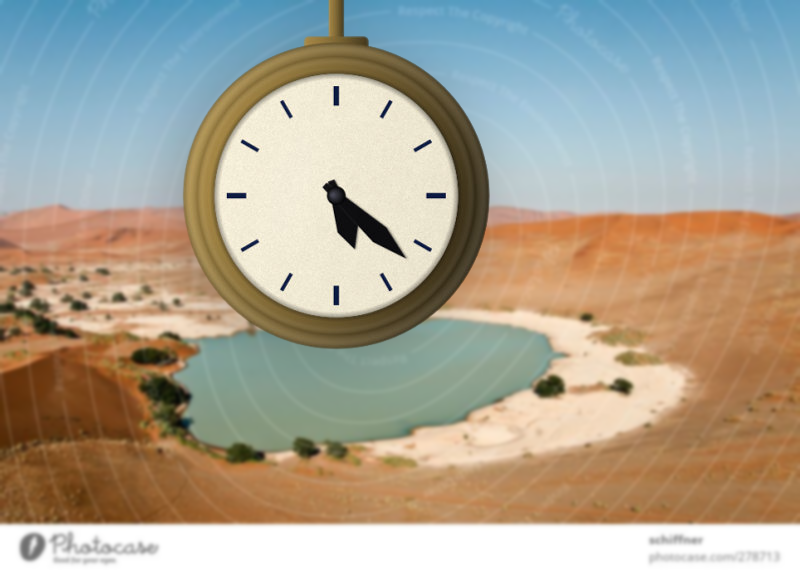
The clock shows 5:22
